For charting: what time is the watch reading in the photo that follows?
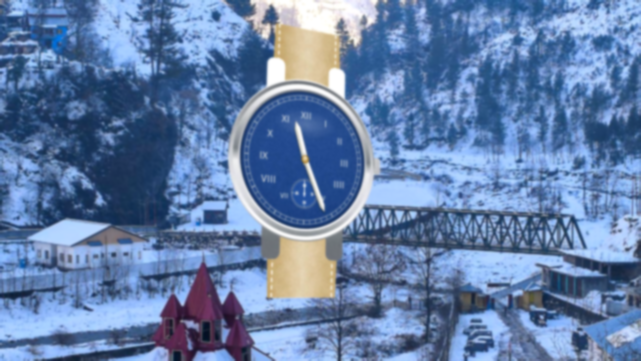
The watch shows 11:26
